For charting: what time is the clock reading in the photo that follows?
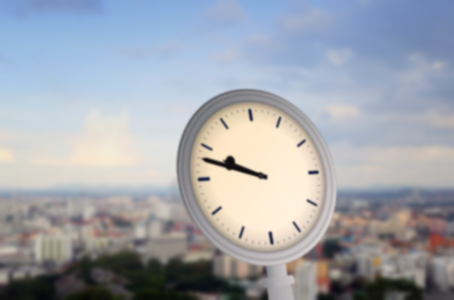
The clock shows 9:48
